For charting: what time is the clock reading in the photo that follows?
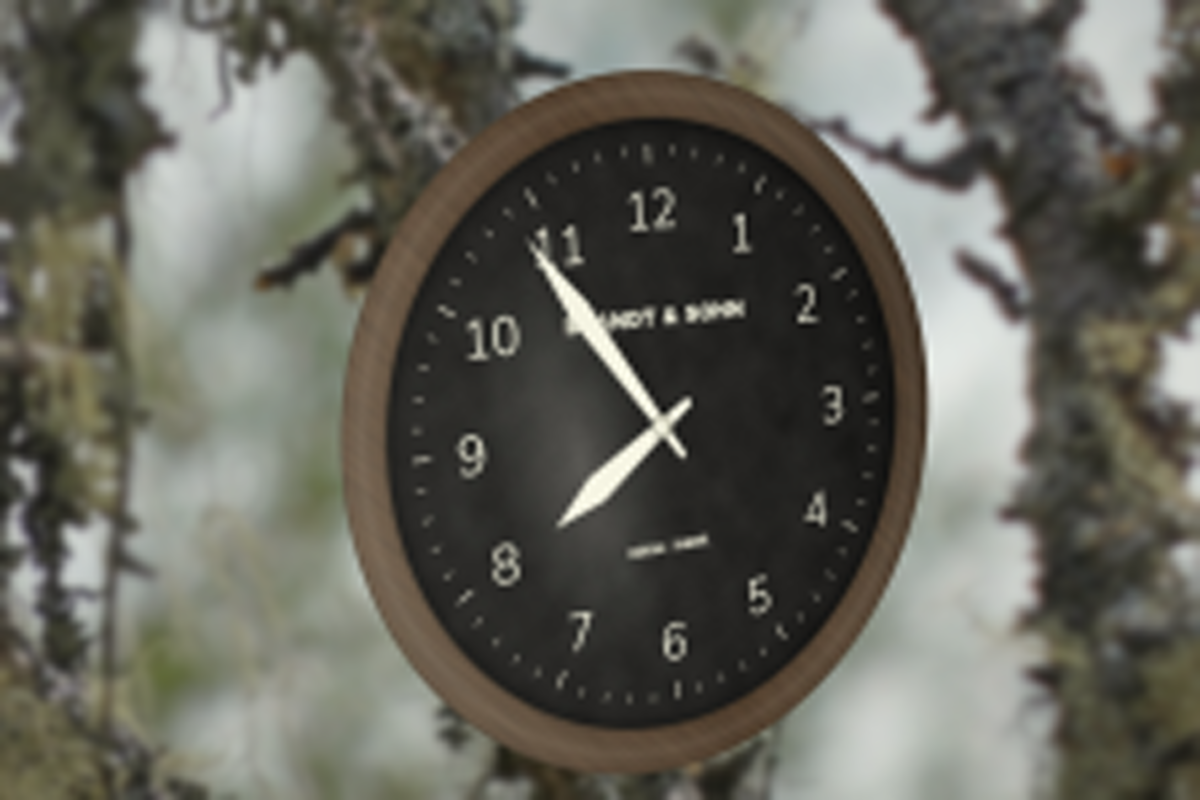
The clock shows 7:54
